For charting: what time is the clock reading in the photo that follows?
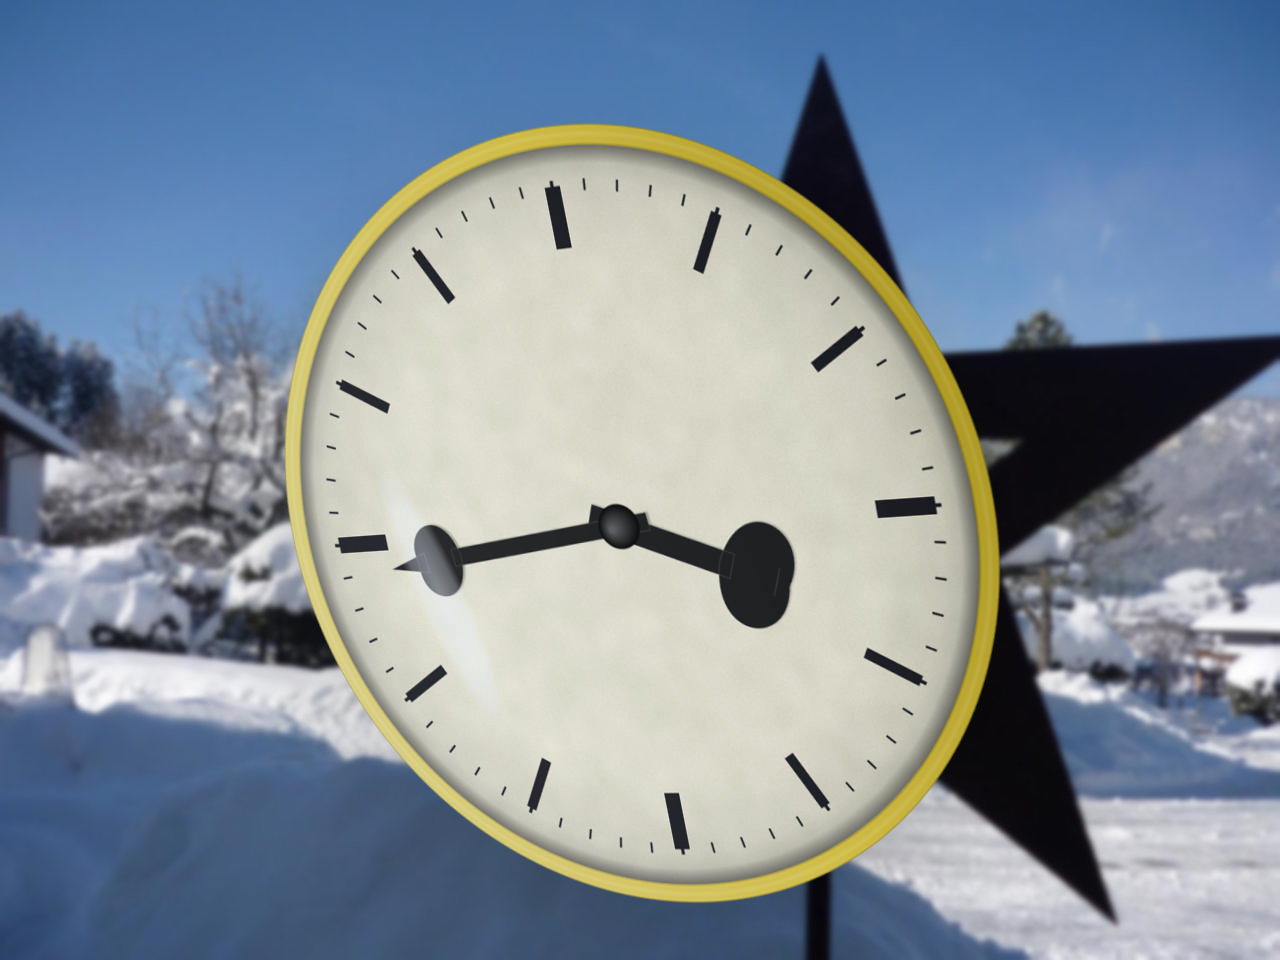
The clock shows 3:44
